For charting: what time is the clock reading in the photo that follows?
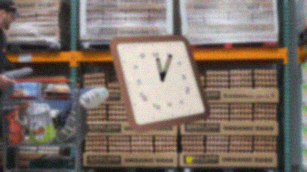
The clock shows 12:06
